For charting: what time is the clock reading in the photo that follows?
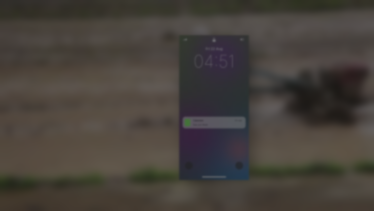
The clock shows 4:51
